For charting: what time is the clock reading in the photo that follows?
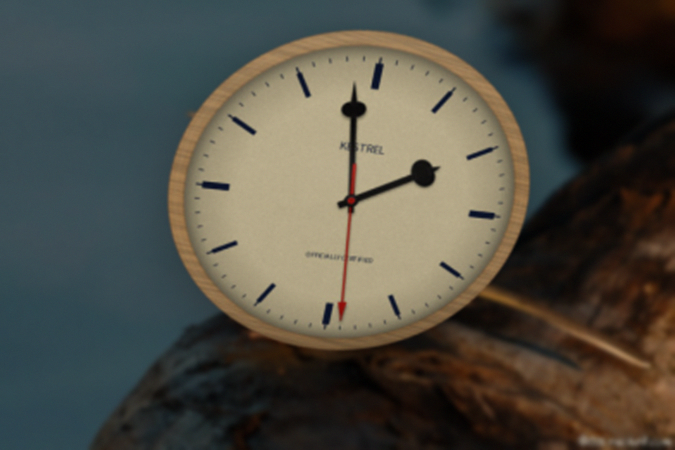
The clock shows 1:58:29
